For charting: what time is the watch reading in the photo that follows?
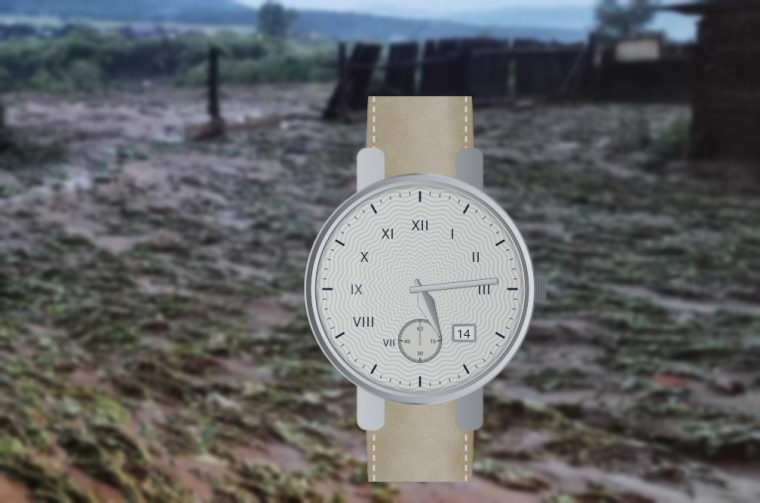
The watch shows 5:14
